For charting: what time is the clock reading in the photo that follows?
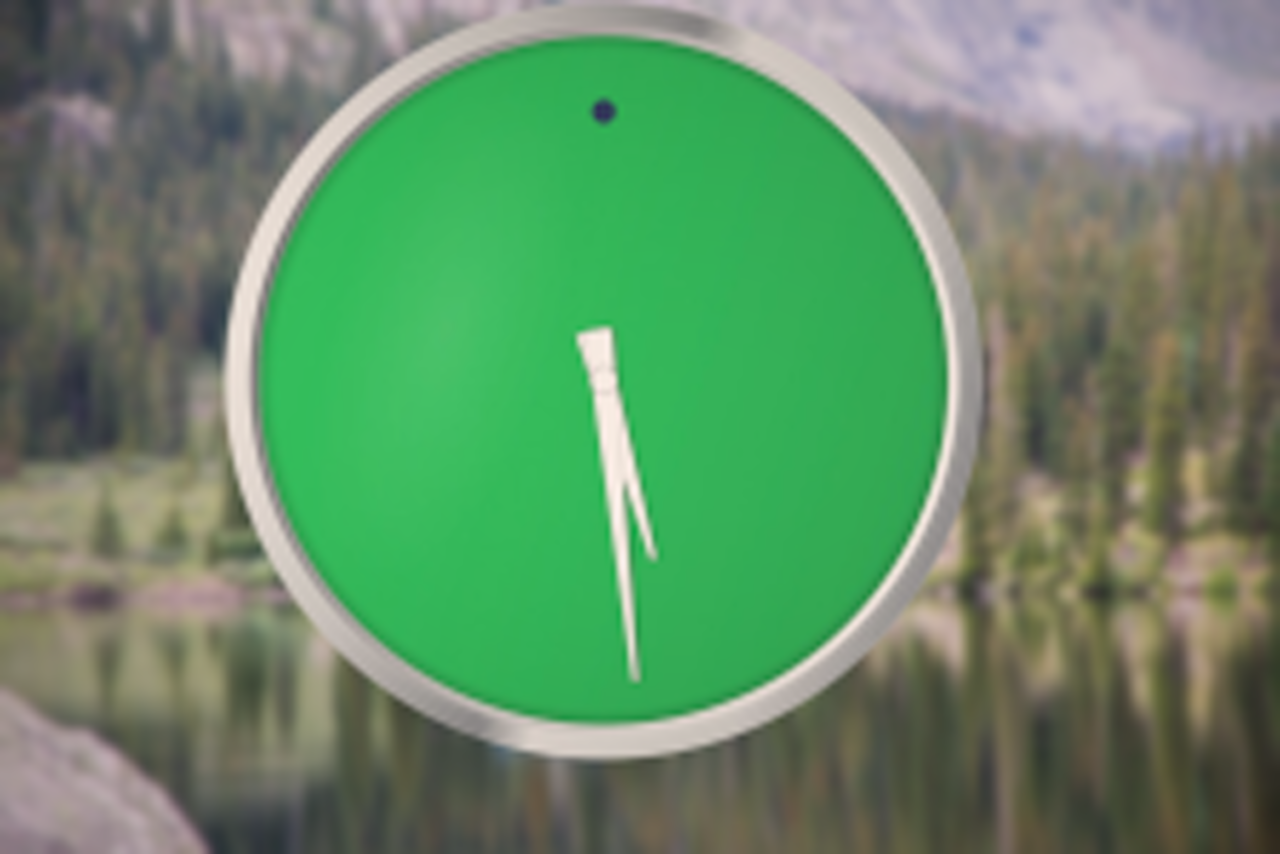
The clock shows 5:29
